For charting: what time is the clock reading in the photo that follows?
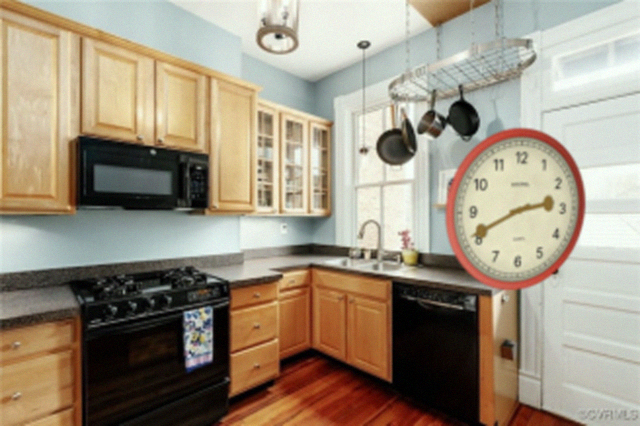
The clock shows 2:41
